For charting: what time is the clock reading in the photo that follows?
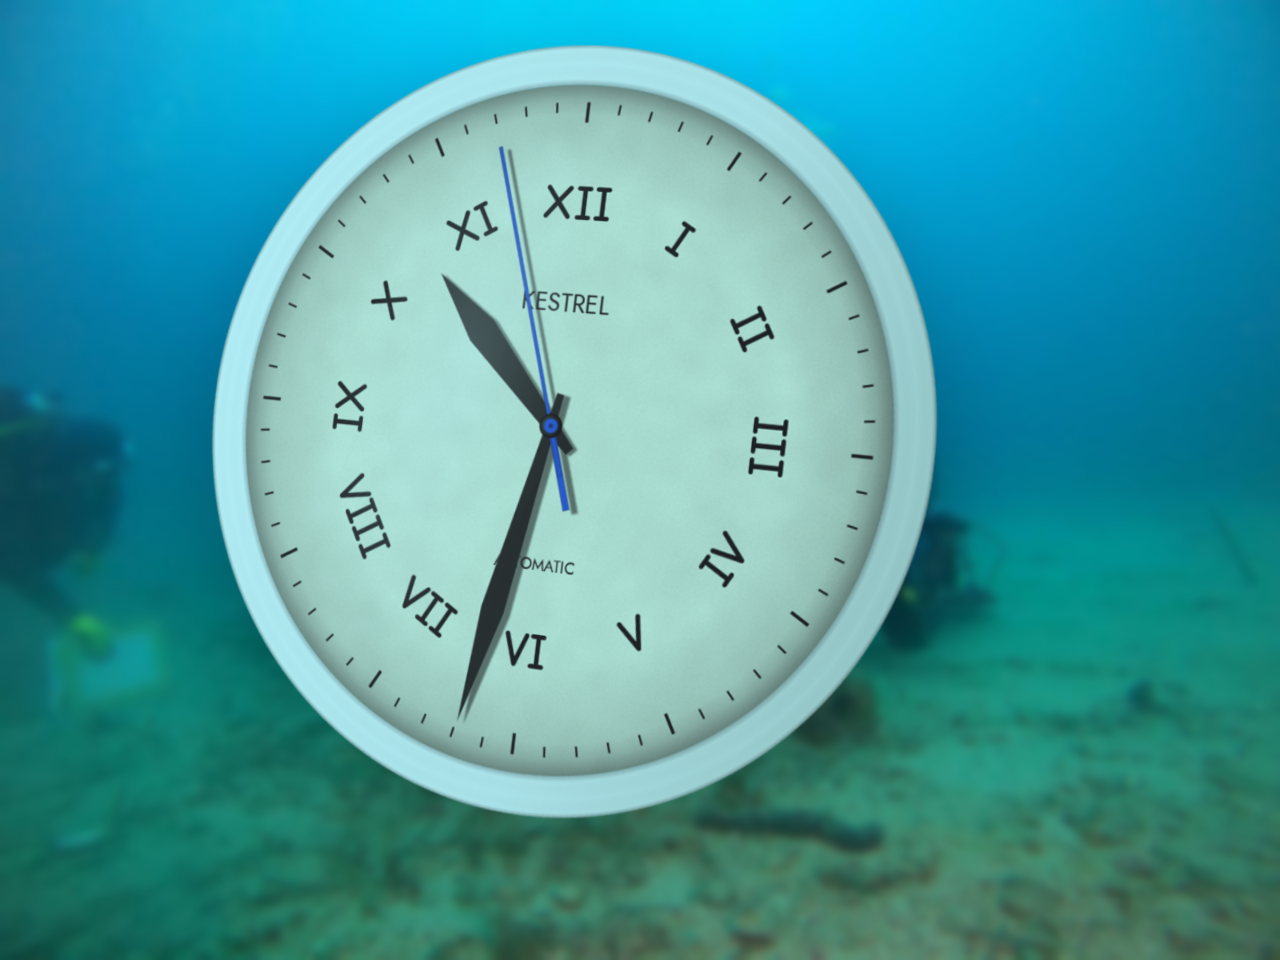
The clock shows 10:31:57
